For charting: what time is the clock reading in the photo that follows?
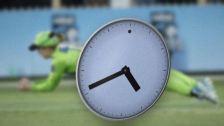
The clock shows 4:41
